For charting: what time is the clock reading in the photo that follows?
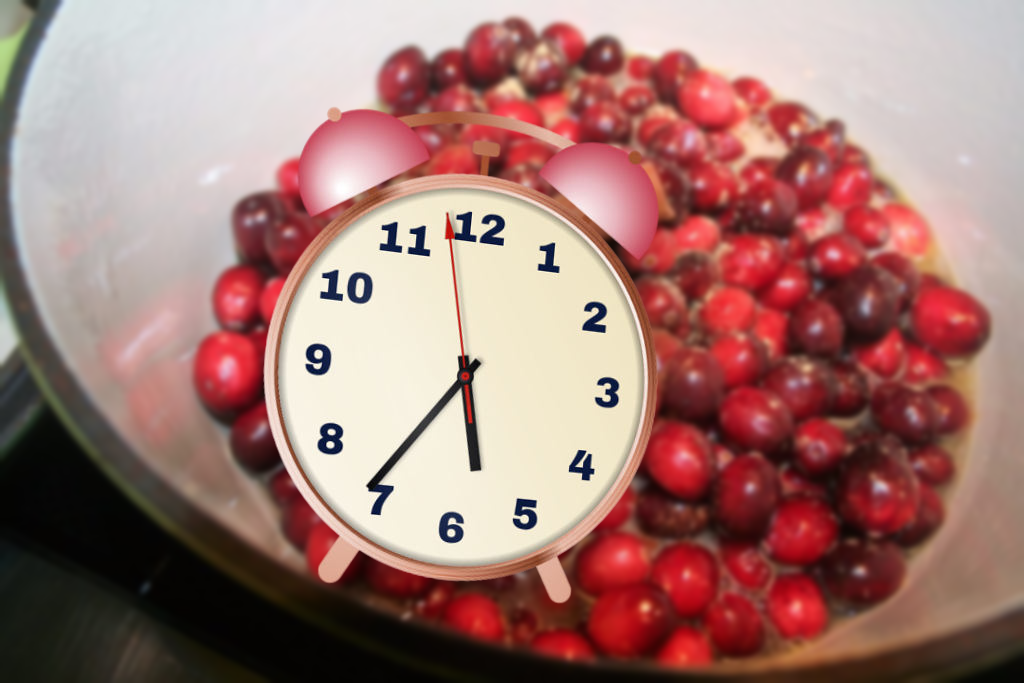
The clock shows 5:35:58
